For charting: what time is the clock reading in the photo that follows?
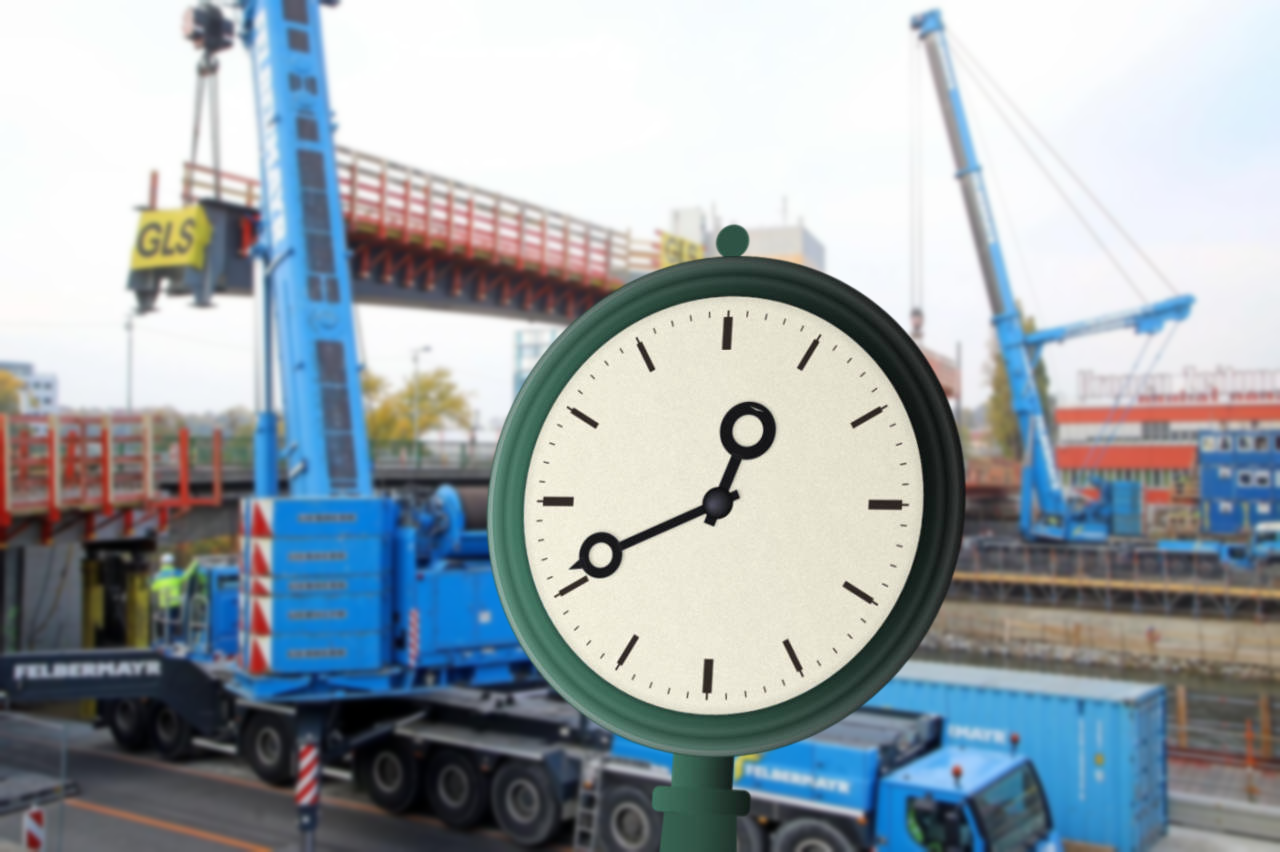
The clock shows 12:41
